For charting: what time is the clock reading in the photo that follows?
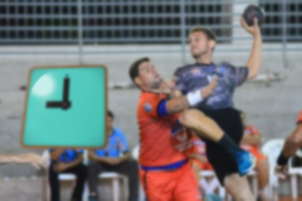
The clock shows 9:00
